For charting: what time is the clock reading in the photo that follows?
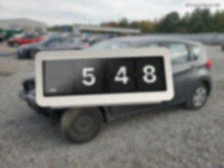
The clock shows 5:48
